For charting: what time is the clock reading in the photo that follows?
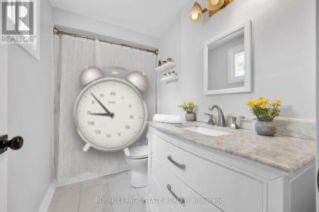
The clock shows 8:52
